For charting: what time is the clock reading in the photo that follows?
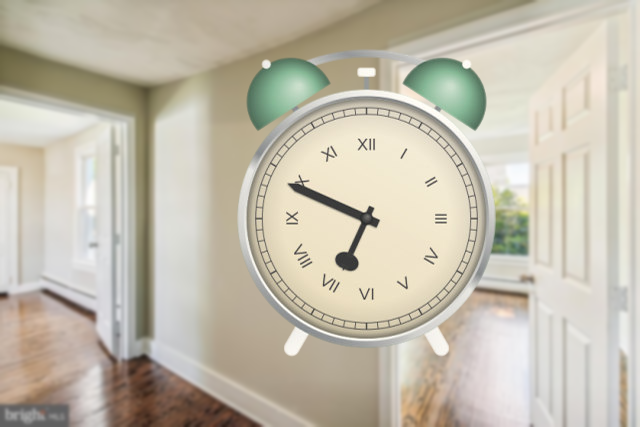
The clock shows 6:49
